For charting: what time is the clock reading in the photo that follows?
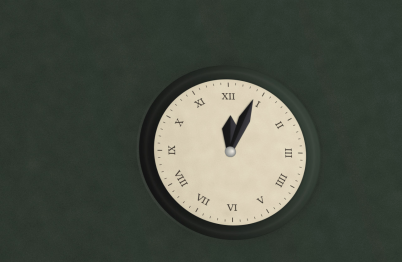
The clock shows 12:04
